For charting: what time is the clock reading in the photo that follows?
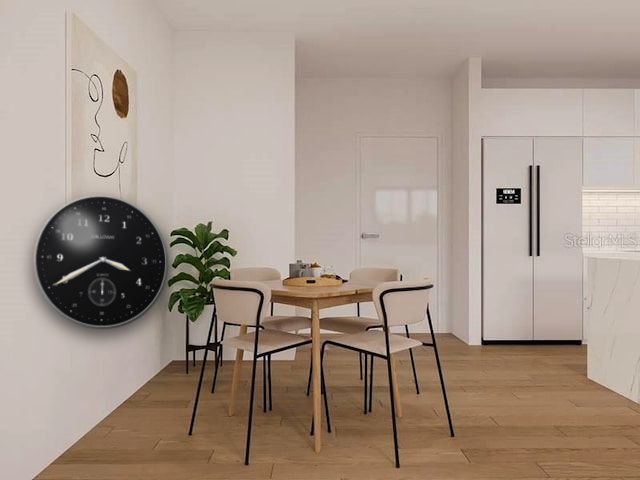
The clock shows 3:40
